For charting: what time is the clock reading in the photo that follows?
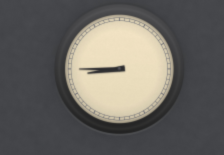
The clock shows 8:45
